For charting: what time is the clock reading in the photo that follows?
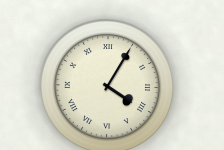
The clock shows 4:05
